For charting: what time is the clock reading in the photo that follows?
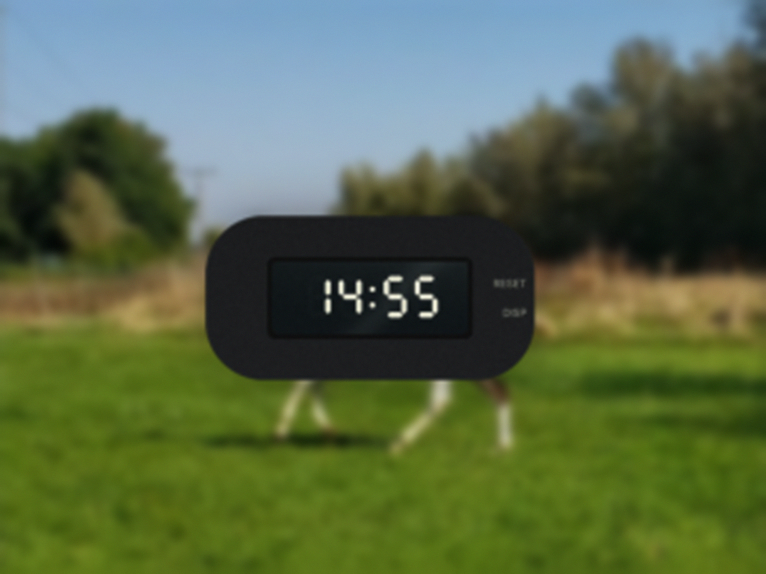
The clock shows 14:55
